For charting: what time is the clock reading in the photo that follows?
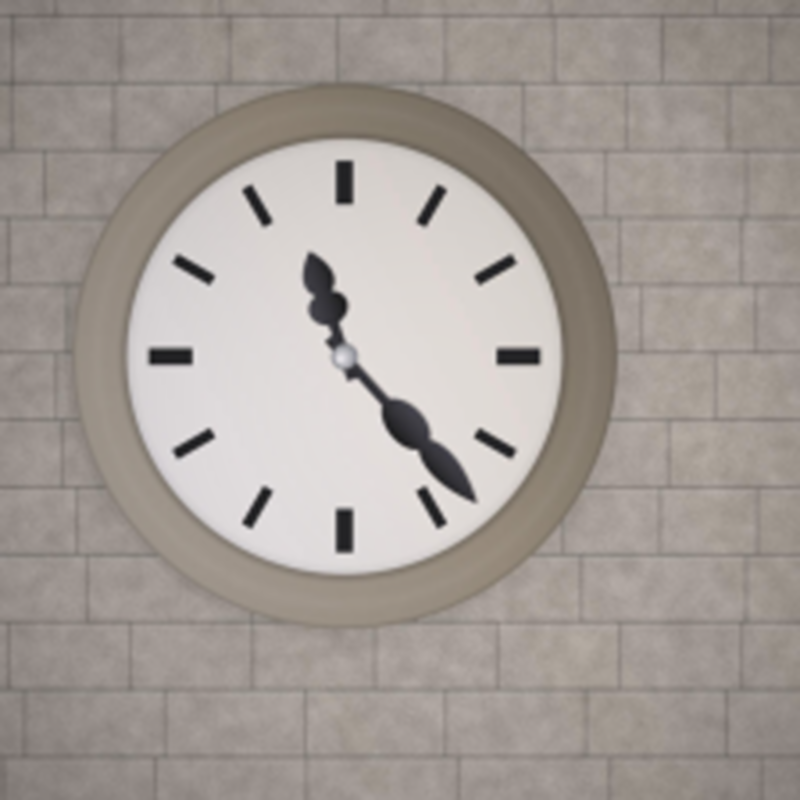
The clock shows 11:23
